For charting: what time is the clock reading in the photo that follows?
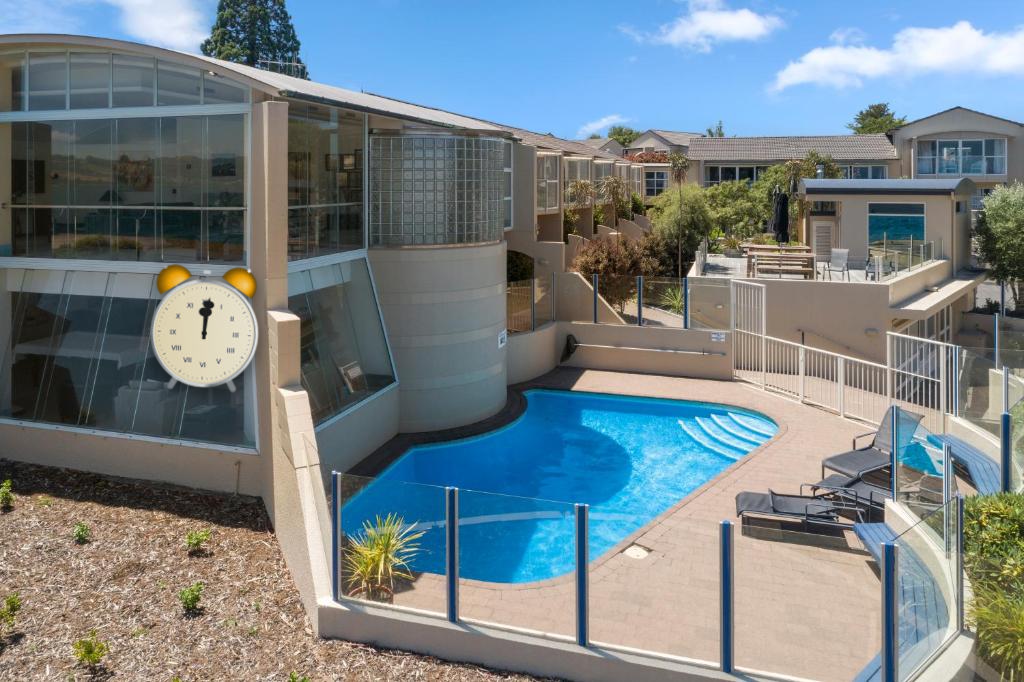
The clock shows 12:01
